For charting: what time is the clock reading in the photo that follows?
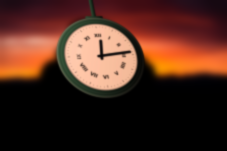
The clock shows 12:14
